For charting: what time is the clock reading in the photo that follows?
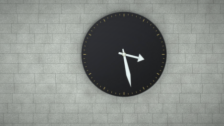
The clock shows 3:28
